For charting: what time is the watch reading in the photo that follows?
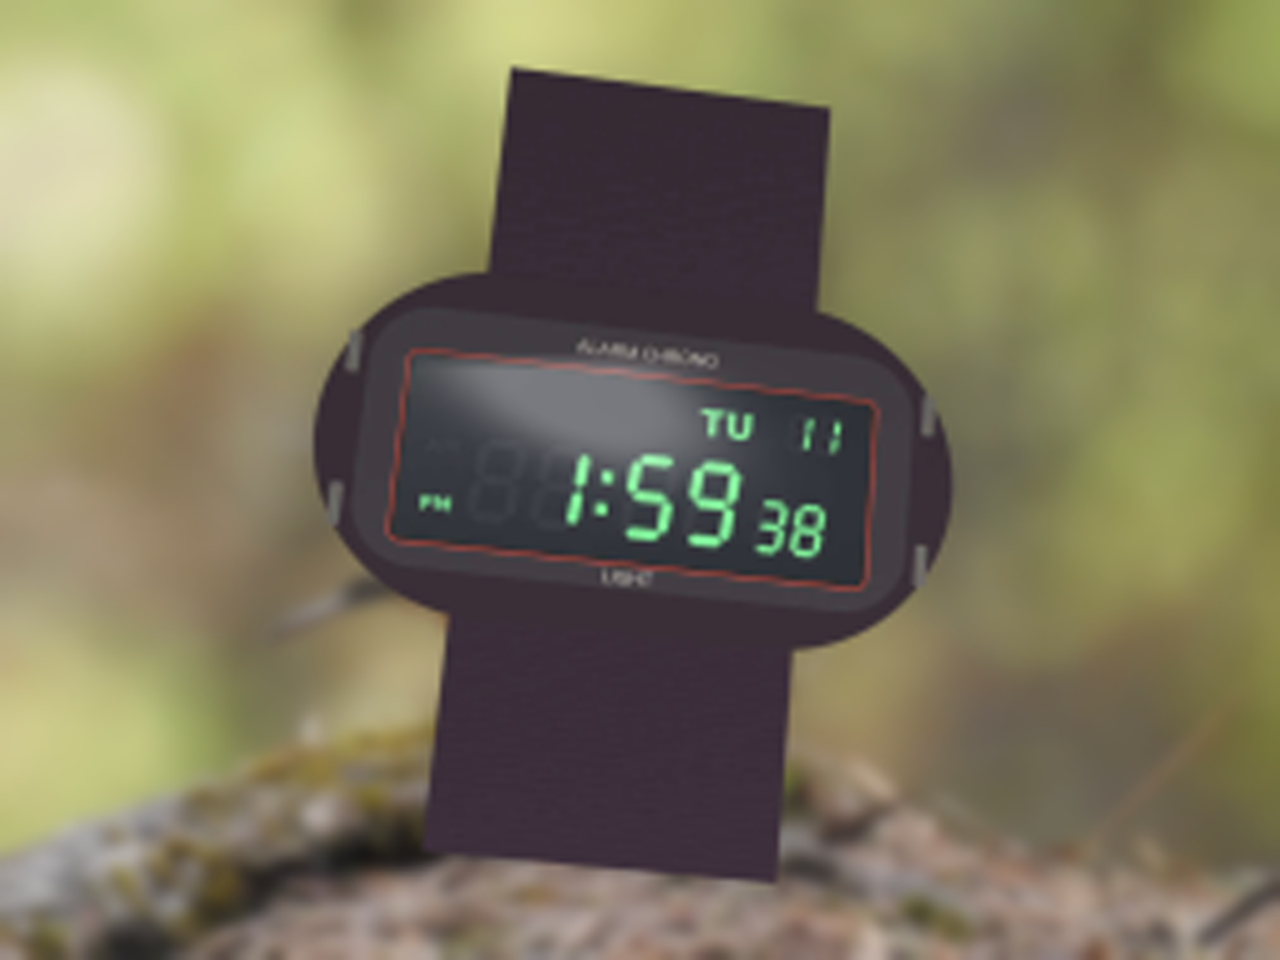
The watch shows 1:59:38
